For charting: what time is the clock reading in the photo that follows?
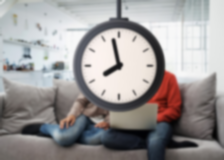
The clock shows 7:58
